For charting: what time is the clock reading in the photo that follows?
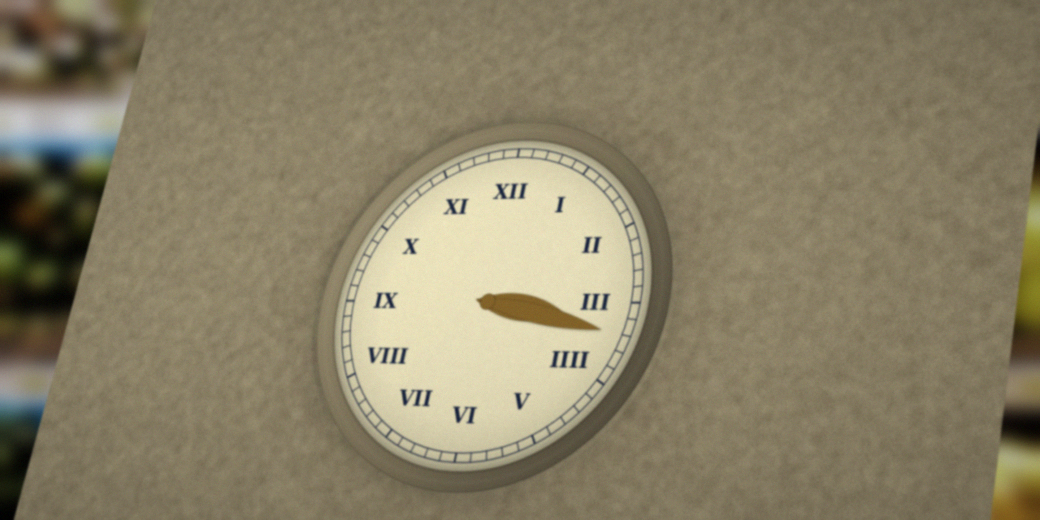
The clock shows 3:17
